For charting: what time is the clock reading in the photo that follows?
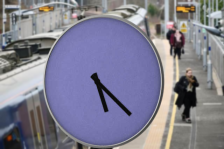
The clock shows 5:22
